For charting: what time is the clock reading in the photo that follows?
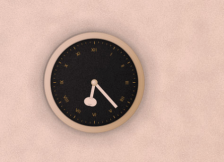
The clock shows 6:23
